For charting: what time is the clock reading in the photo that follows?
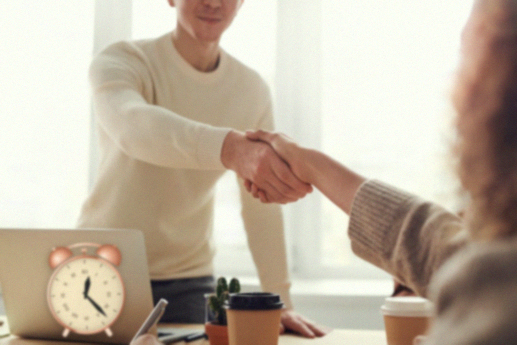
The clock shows 12:23
